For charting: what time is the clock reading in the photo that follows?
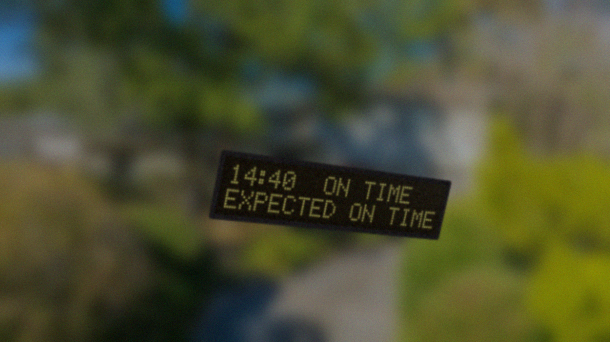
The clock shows 14:40
